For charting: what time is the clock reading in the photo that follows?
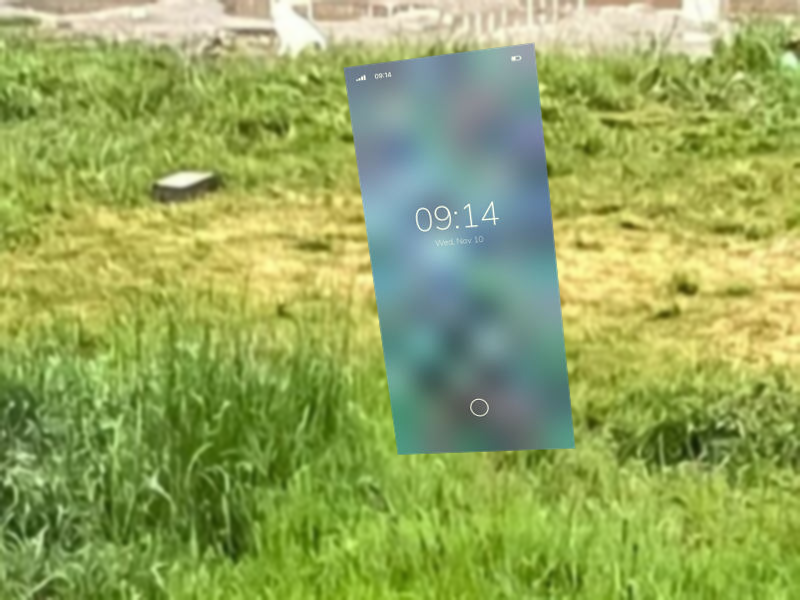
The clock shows 9:14
